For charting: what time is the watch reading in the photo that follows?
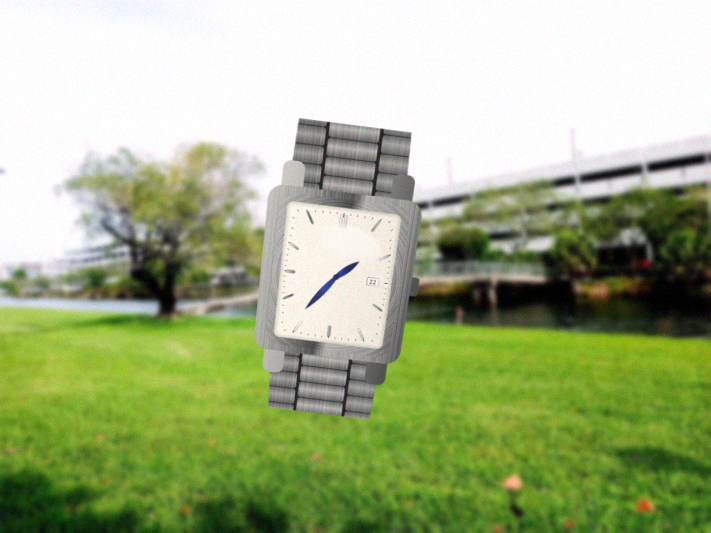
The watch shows 1:36
